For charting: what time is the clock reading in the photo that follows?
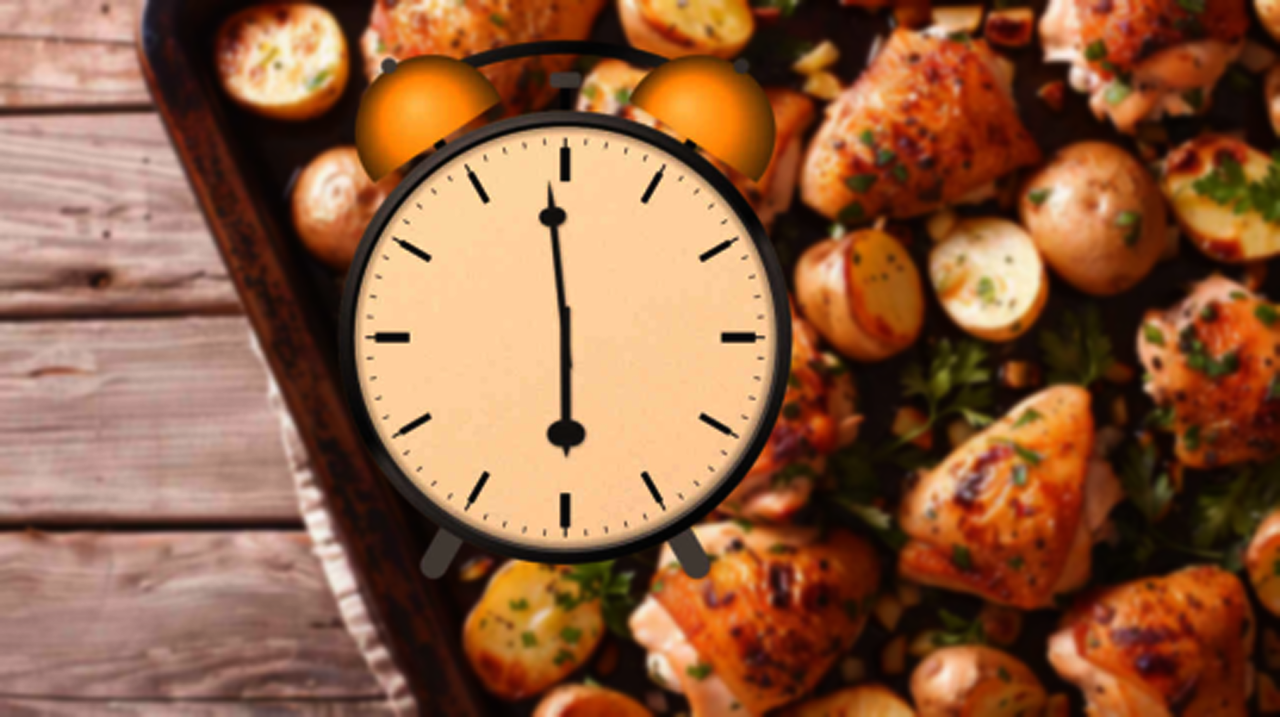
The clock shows 5:59
